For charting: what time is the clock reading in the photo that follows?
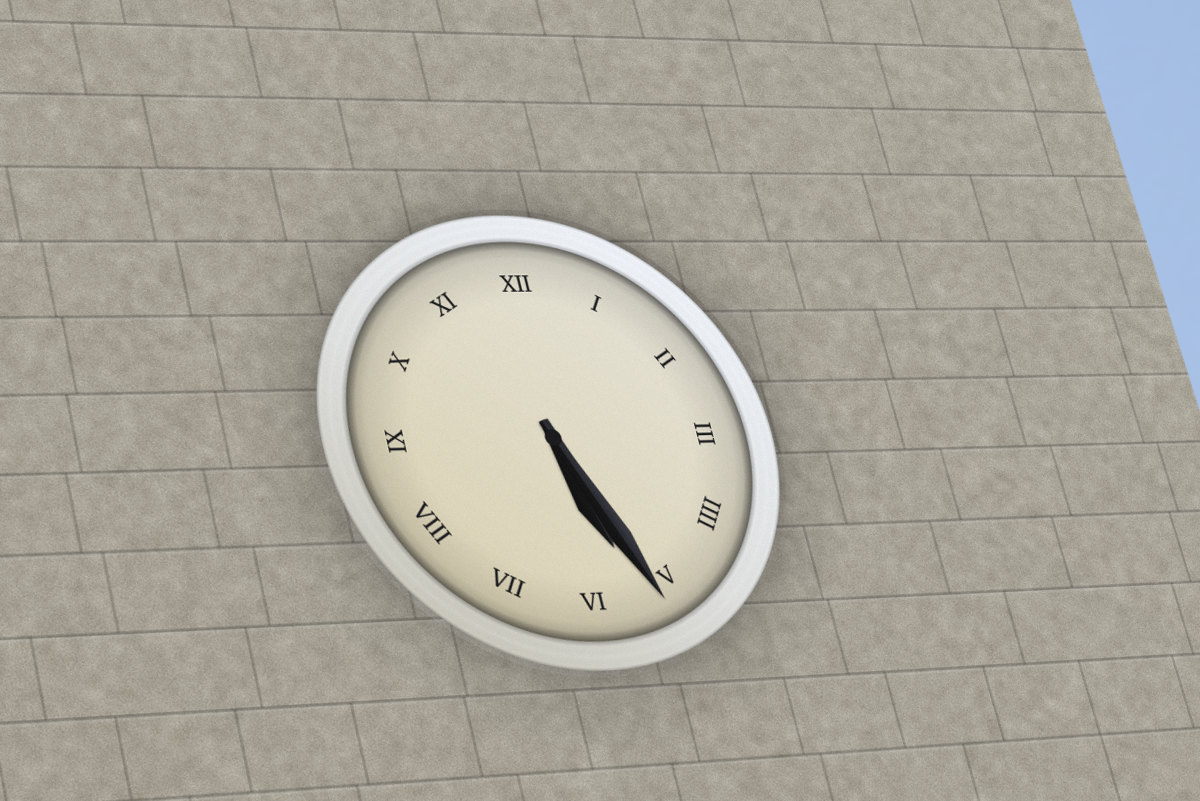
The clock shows 5:26
